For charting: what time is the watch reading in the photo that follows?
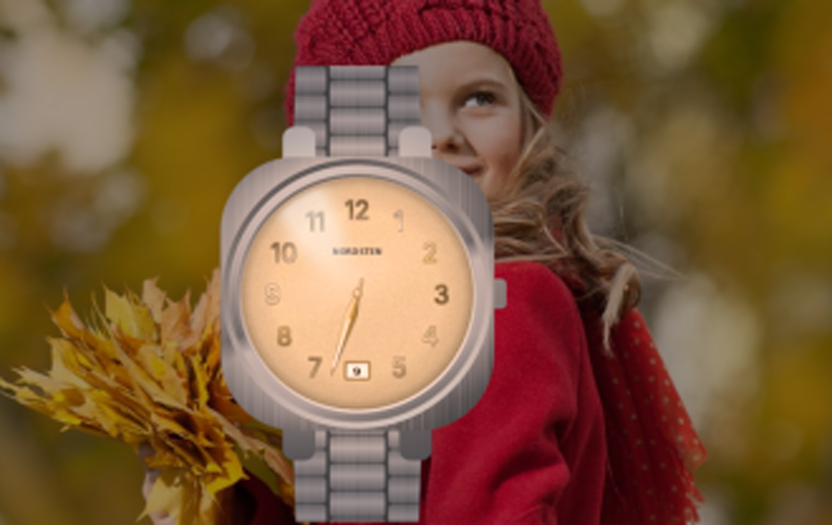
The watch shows 6:33
